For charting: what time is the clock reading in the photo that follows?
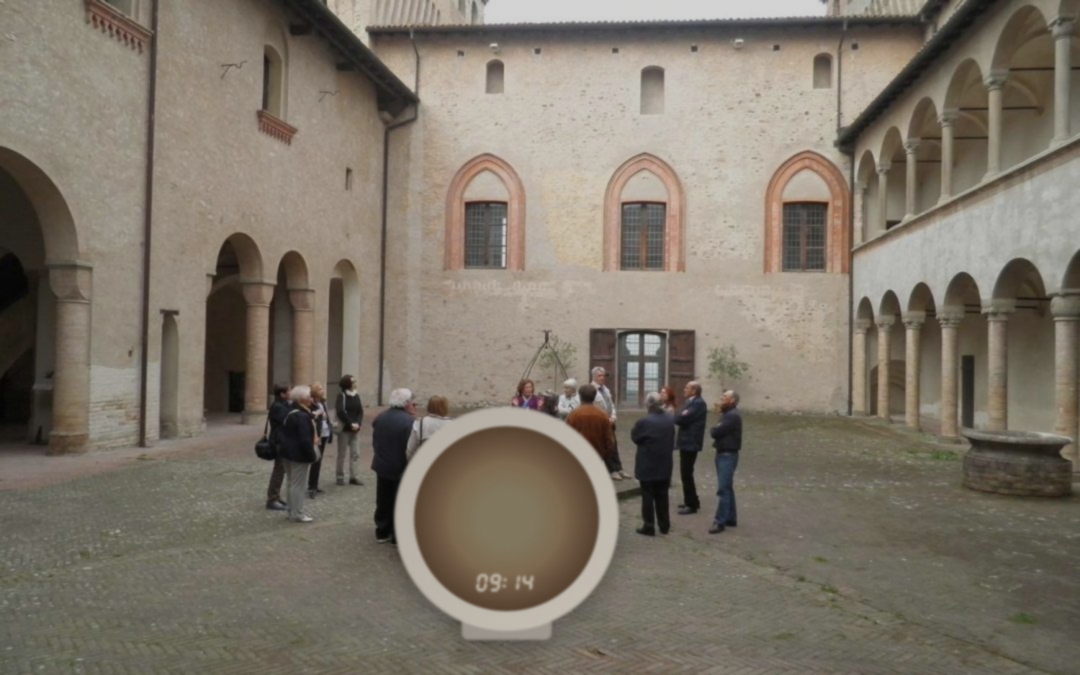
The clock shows 9:14
